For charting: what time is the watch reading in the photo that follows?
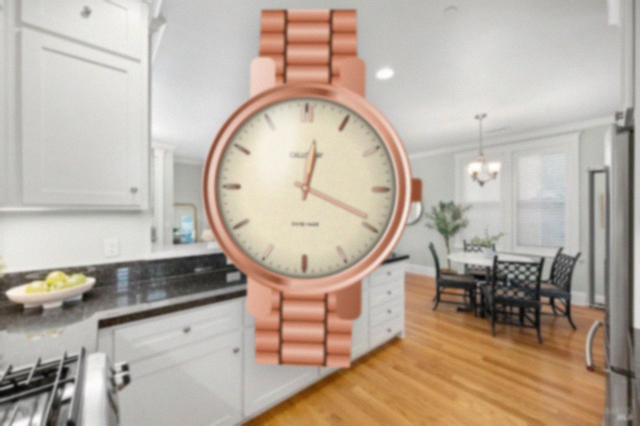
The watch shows 12:19
